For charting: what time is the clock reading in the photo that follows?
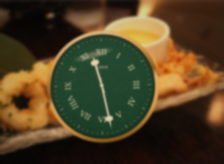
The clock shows 11:28
